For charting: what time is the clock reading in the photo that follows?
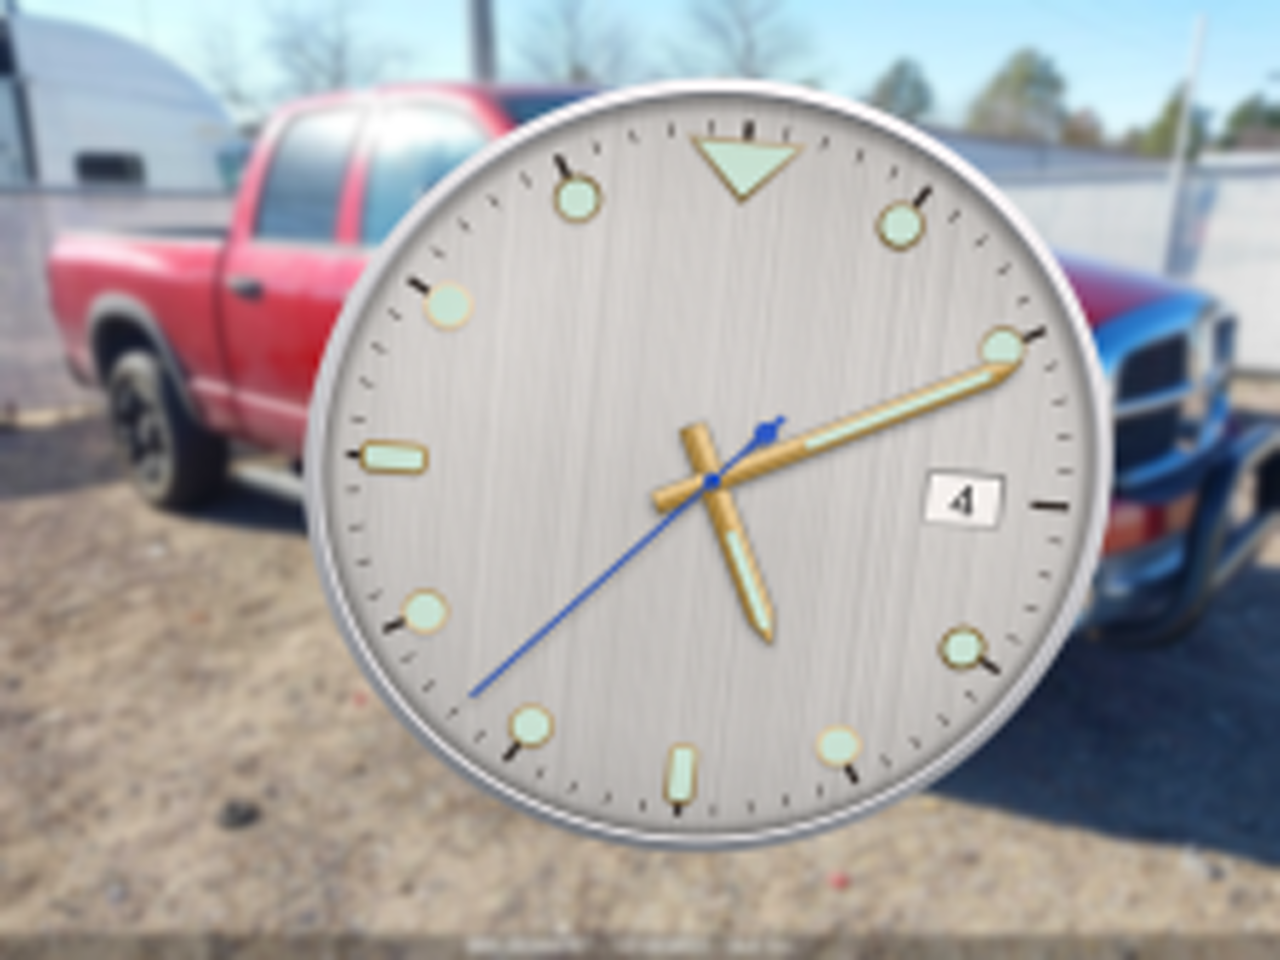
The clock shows 5:10:37
